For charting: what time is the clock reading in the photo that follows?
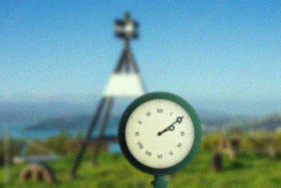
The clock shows 2:09
